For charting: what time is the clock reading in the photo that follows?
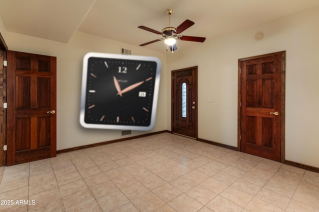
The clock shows 11:10
